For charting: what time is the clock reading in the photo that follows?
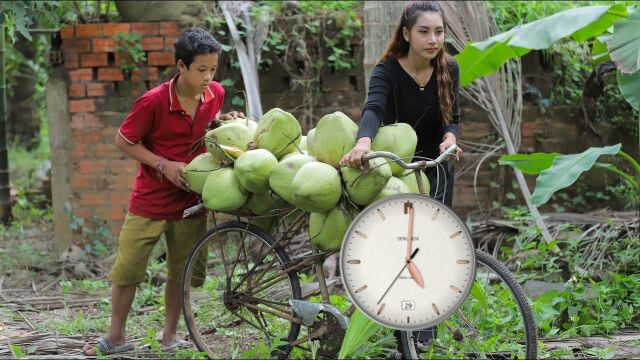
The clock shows 5:00:36
